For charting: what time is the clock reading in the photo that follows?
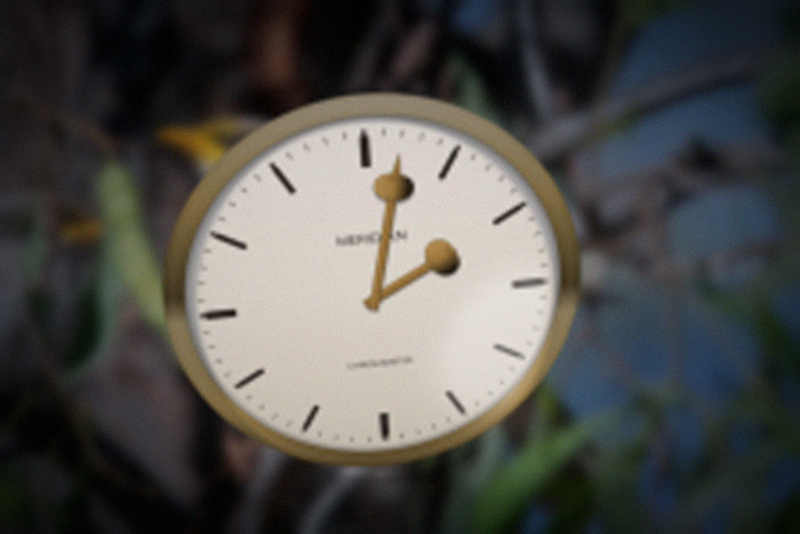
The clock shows 2:02
